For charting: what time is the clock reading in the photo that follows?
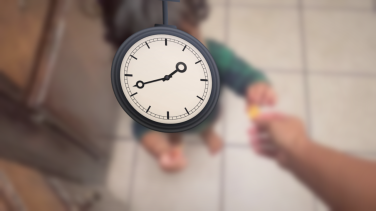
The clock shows 1:42
